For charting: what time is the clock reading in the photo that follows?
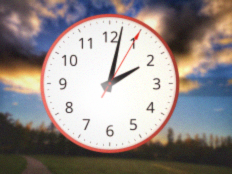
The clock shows 2:02:05
